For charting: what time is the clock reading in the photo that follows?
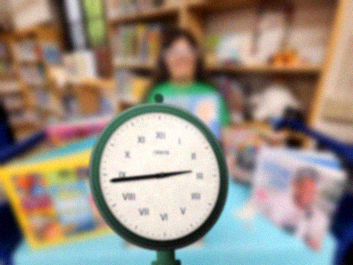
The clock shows 2:44
